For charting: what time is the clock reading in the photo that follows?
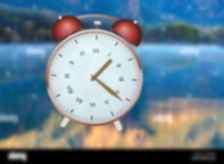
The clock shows 1:21
